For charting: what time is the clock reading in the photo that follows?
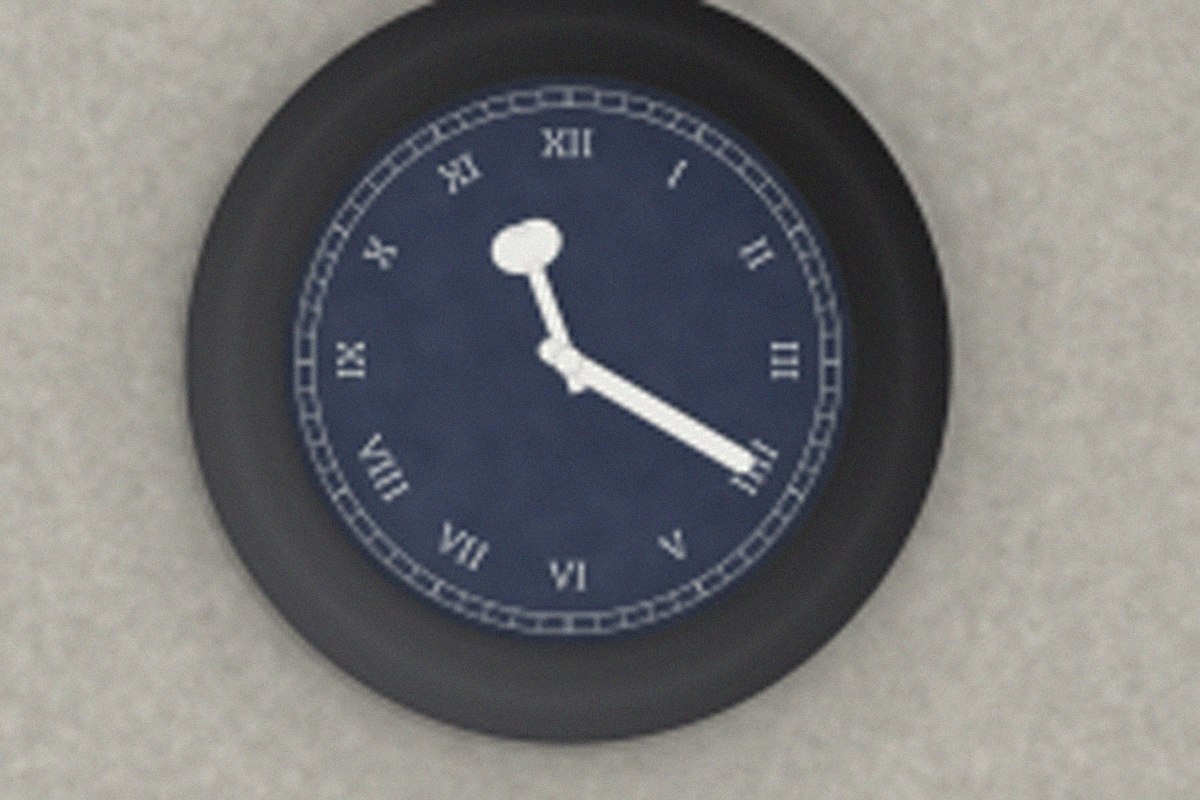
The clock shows 11:20
